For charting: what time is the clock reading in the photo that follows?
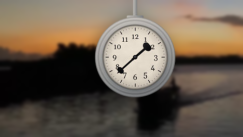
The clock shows 1:38
